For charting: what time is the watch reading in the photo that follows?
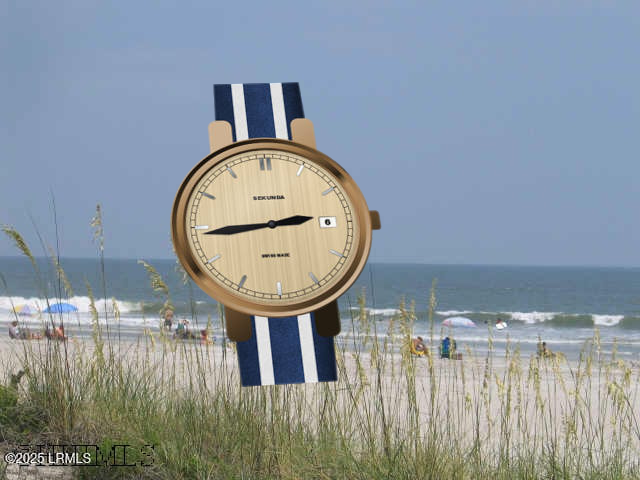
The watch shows 2:44
